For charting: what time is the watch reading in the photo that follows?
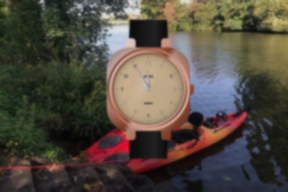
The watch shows 11:55
